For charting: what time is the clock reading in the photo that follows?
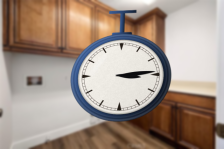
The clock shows 3:14
